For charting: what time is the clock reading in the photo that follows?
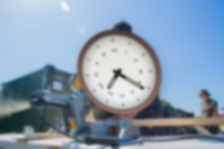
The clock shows 7:21
